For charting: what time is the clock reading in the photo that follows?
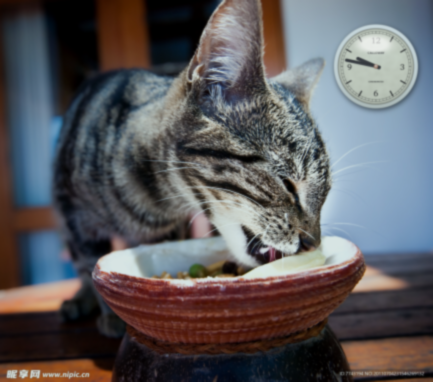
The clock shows 9:47
